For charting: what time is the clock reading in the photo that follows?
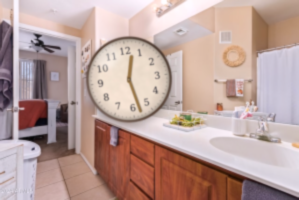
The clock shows 12:28
